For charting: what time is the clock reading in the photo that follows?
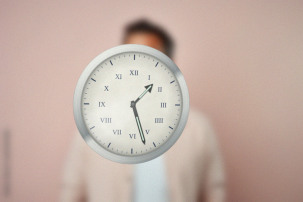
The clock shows 1:27
